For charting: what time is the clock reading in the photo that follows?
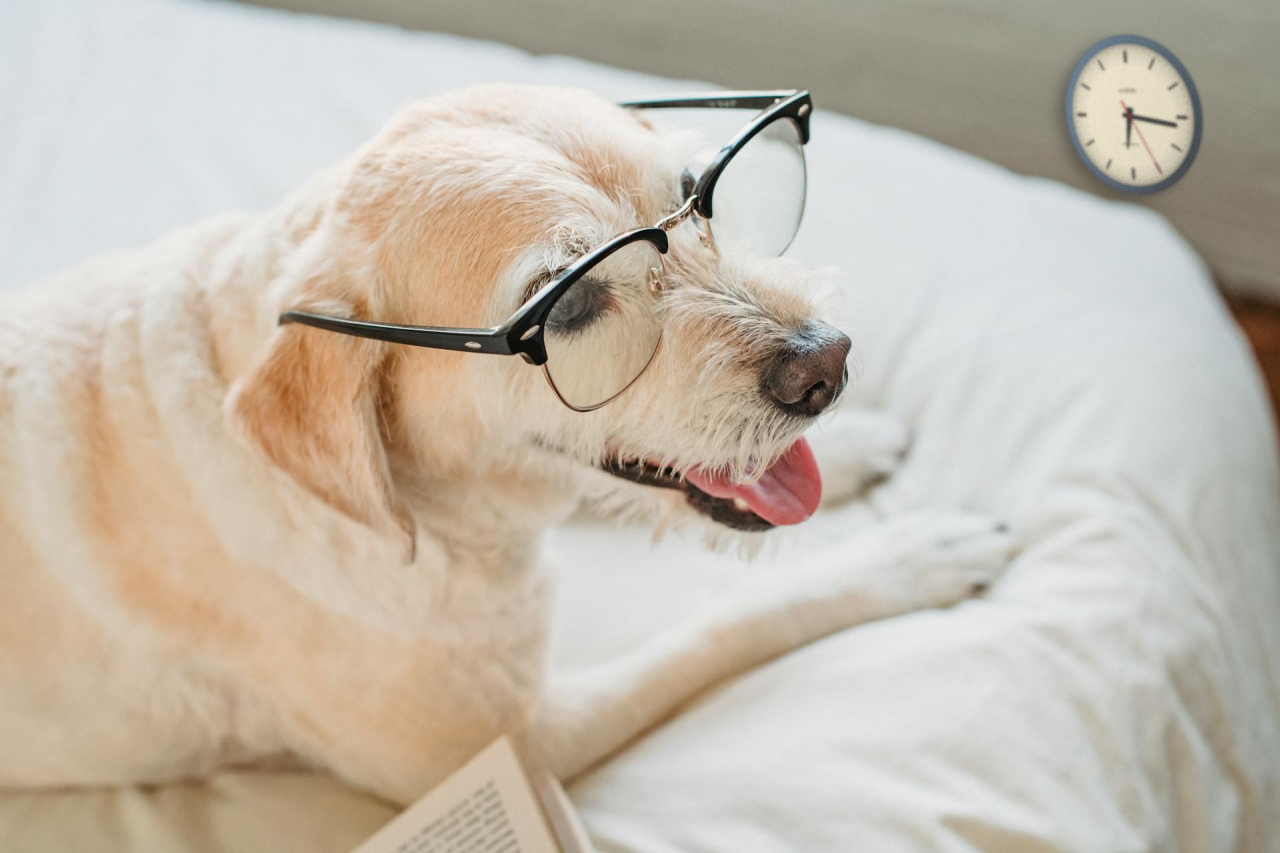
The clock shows 6:16:25
